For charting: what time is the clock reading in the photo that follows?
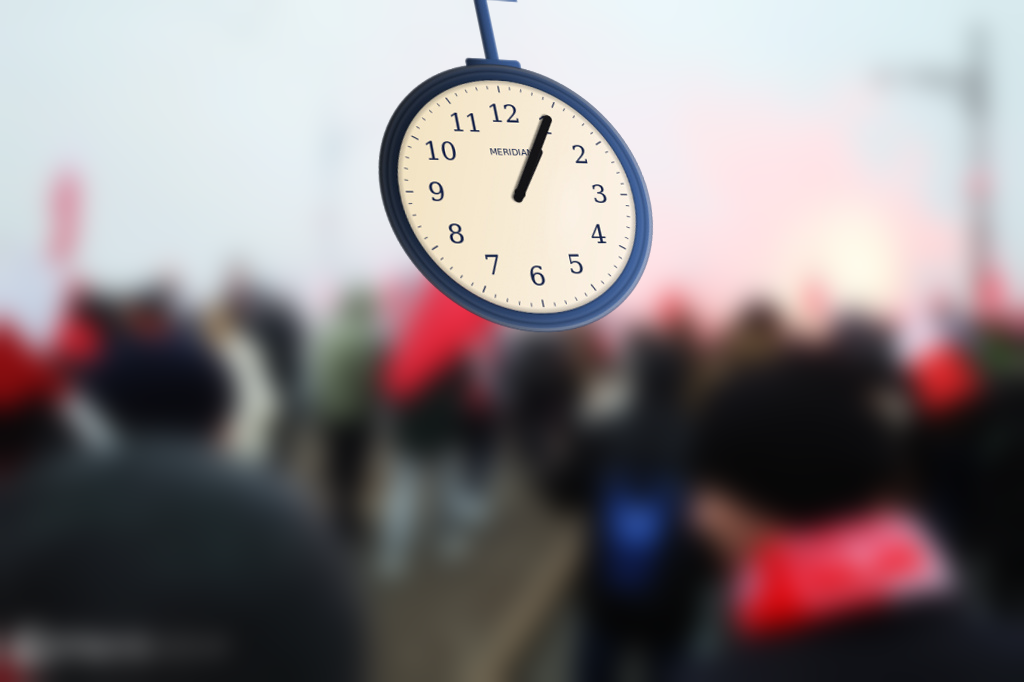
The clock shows 1:05
